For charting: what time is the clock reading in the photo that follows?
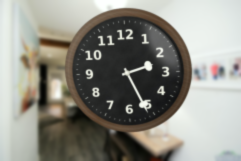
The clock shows 2:26
